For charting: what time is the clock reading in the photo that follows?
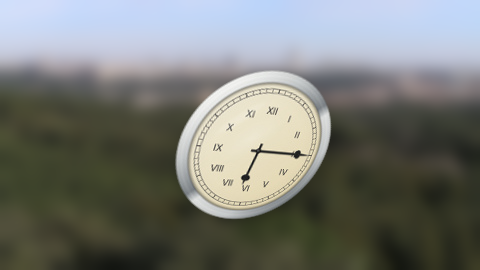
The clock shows 6:15
